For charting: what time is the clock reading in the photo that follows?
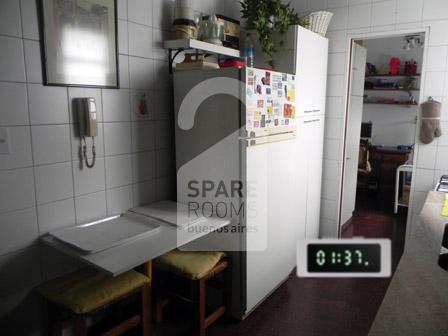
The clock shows 1:37
